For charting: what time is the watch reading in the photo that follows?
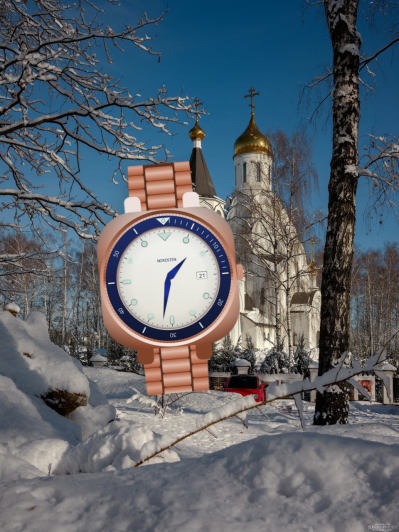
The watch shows 1:32
